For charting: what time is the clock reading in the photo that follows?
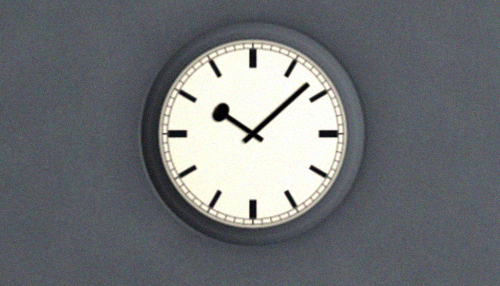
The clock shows 10:08
